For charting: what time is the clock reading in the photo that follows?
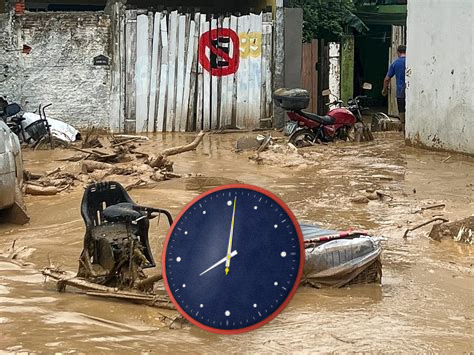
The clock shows 8:01:01
